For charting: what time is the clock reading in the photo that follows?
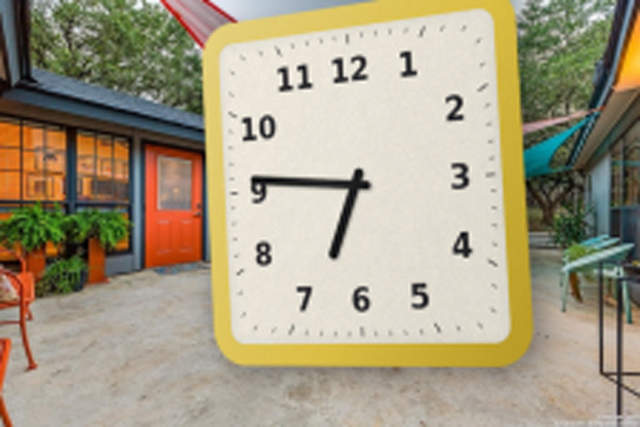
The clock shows 6:46
